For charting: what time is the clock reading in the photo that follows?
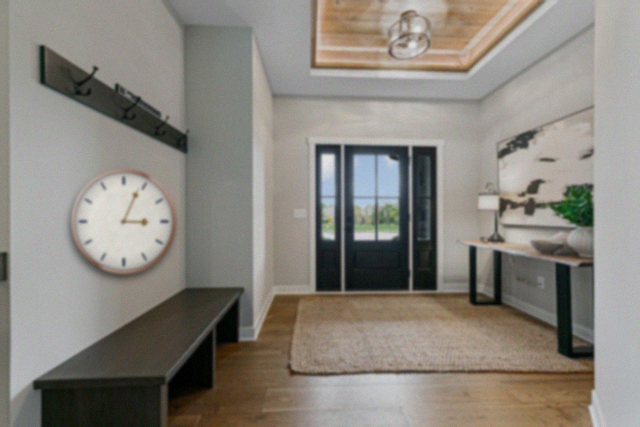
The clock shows 3:04
